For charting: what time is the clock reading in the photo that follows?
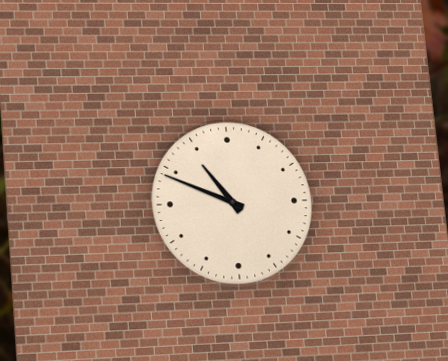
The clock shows 10:49
